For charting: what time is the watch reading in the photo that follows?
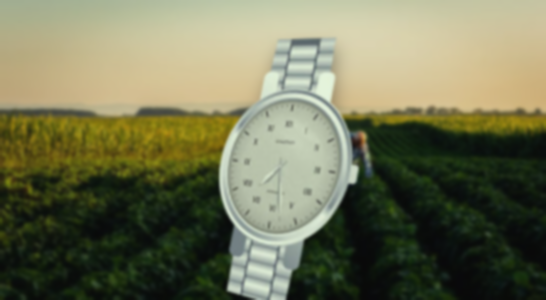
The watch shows 7:28
